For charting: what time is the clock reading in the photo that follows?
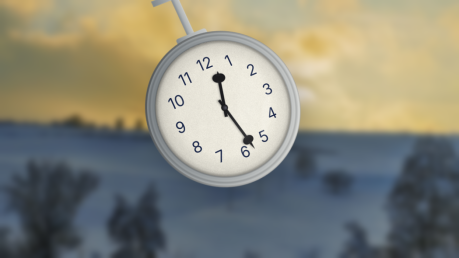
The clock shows 12:28
